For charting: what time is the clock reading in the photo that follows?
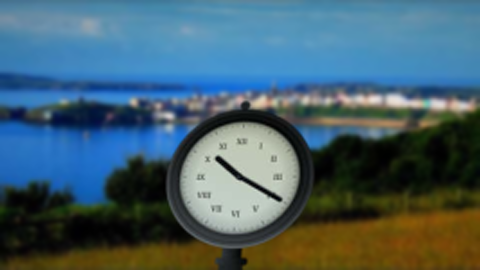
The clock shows 10:20
